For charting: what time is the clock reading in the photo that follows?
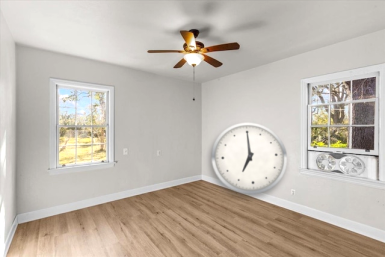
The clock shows 7:00
